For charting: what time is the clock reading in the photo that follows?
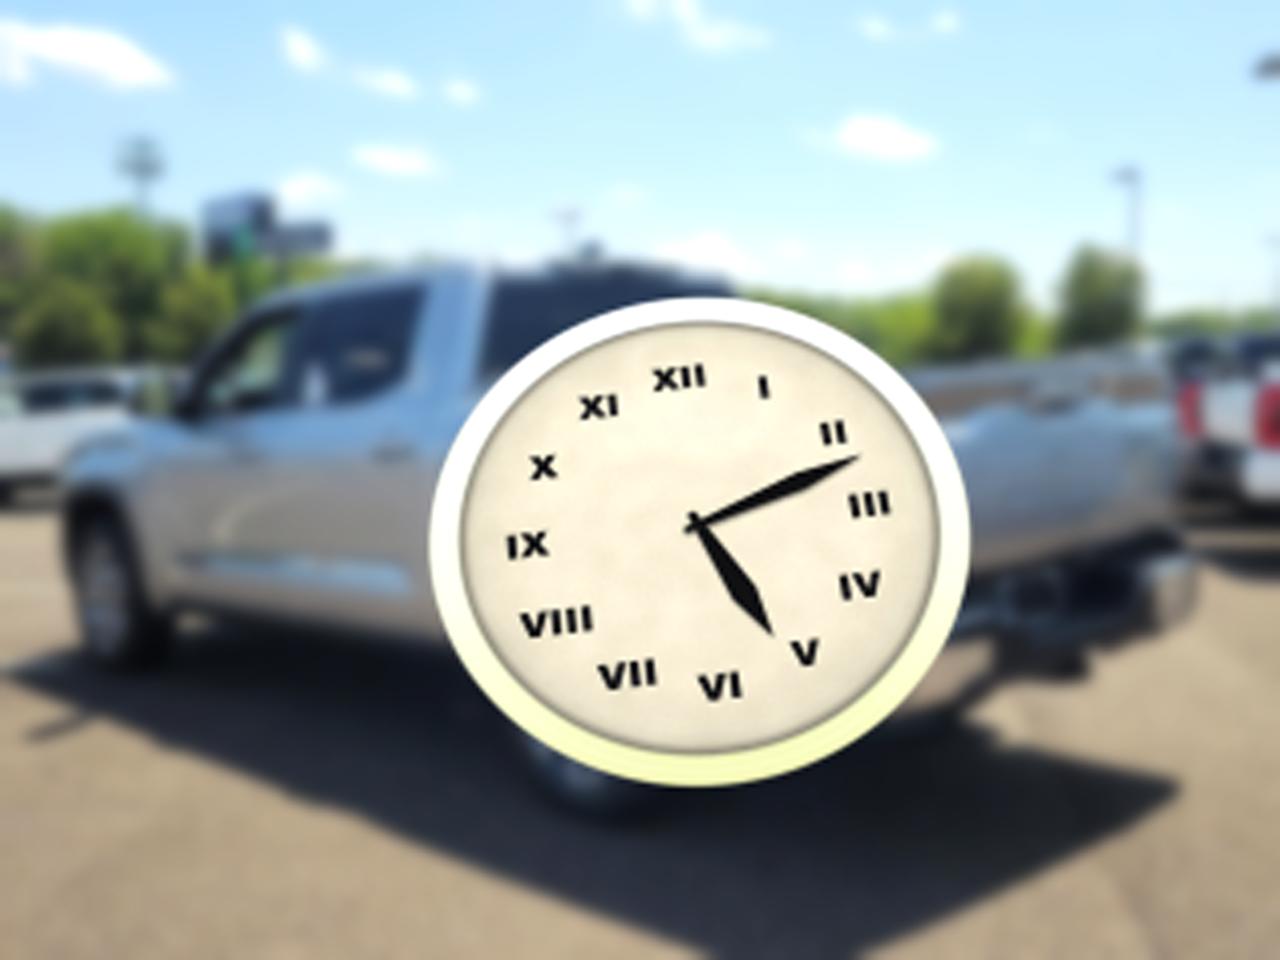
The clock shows 5:12
